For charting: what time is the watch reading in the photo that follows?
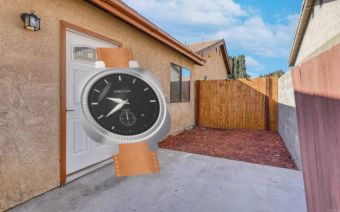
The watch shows 9:39
